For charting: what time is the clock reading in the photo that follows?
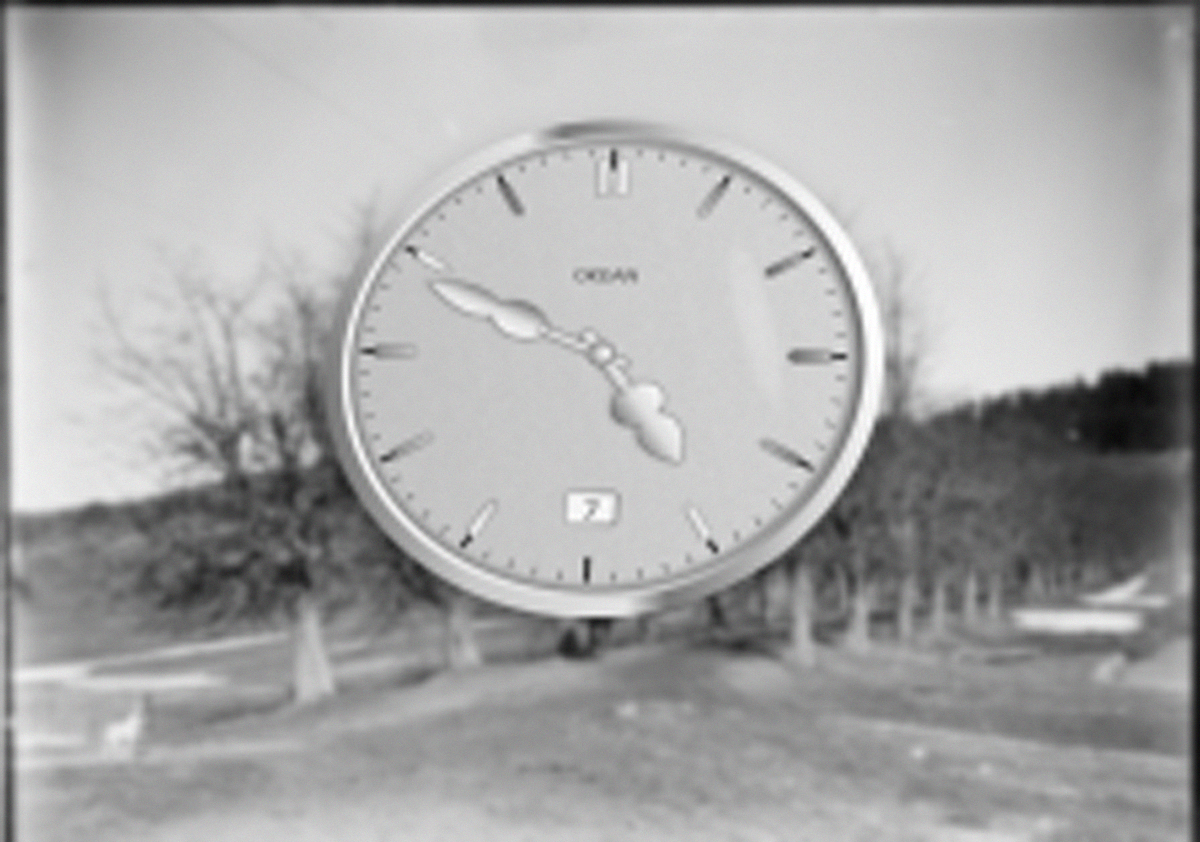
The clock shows 4:49
